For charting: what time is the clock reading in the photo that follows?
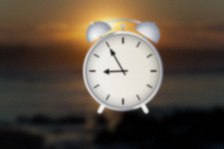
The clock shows 8:55
